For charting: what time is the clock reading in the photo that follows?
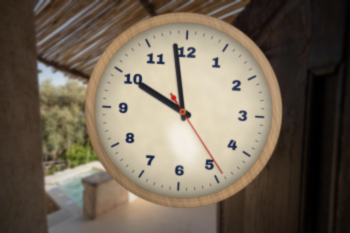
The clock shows 9:58:24
